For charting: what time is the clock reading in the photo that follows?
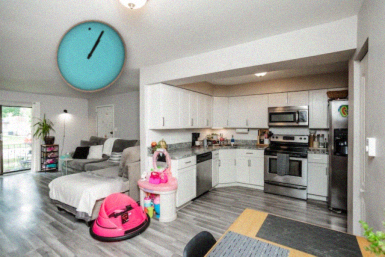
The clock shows 1:05
